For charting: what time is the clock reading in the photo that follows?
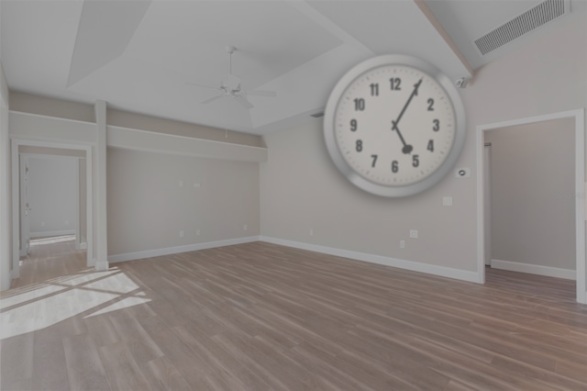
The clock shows 5:05
